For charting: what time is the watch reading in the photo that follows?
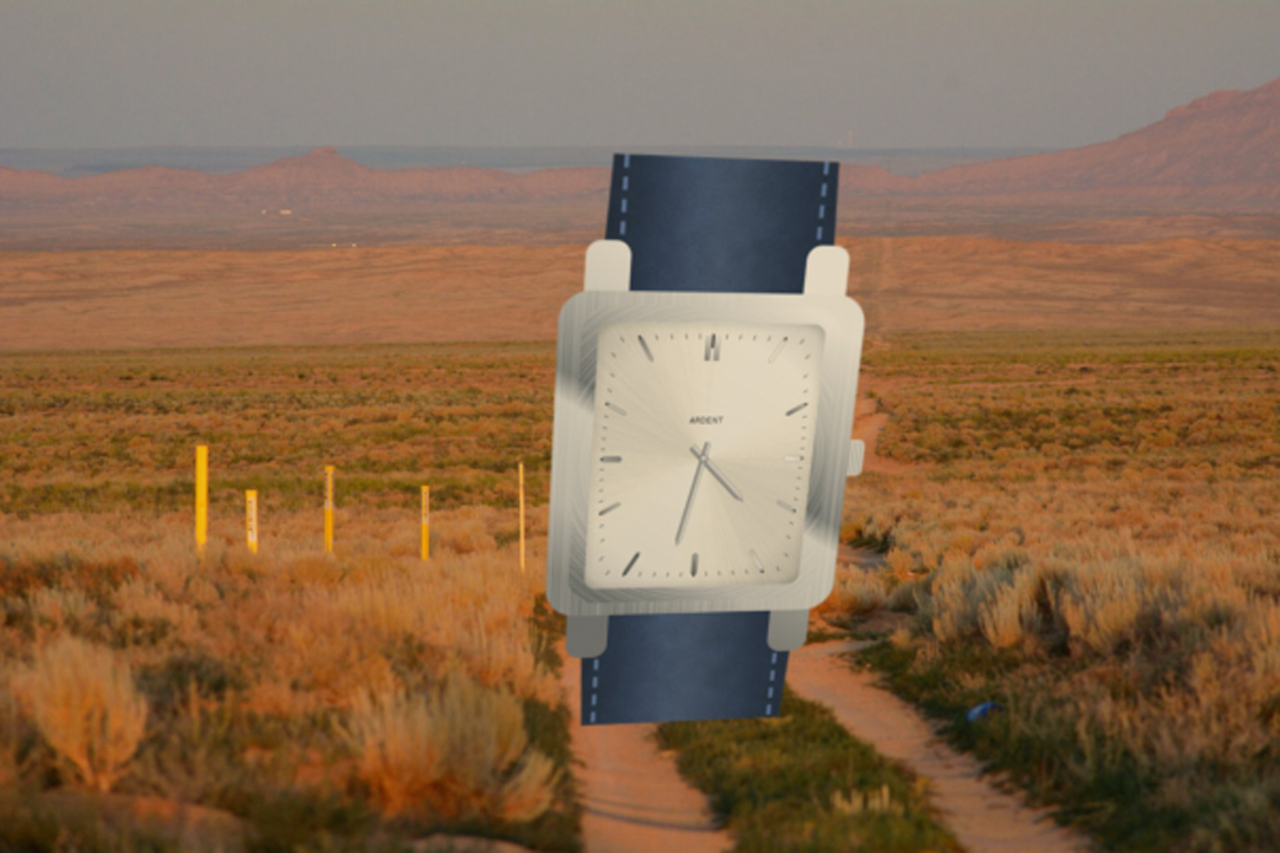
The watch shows 4:32
